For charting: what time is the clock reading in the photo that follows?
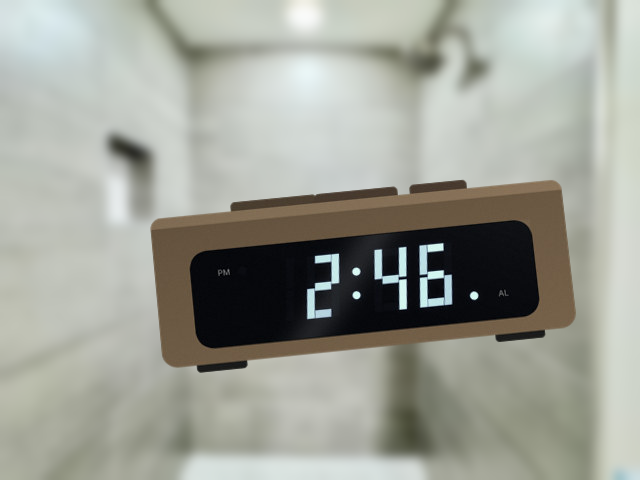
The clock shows 2:46
